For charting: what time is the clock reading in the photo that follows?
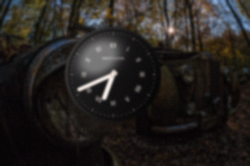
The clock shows 6:41
